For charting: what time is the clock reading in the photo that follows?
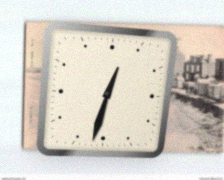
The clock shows 12:32
